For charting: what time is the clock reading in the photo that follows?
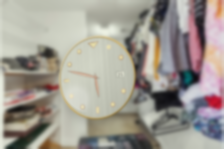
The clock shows 5:48
